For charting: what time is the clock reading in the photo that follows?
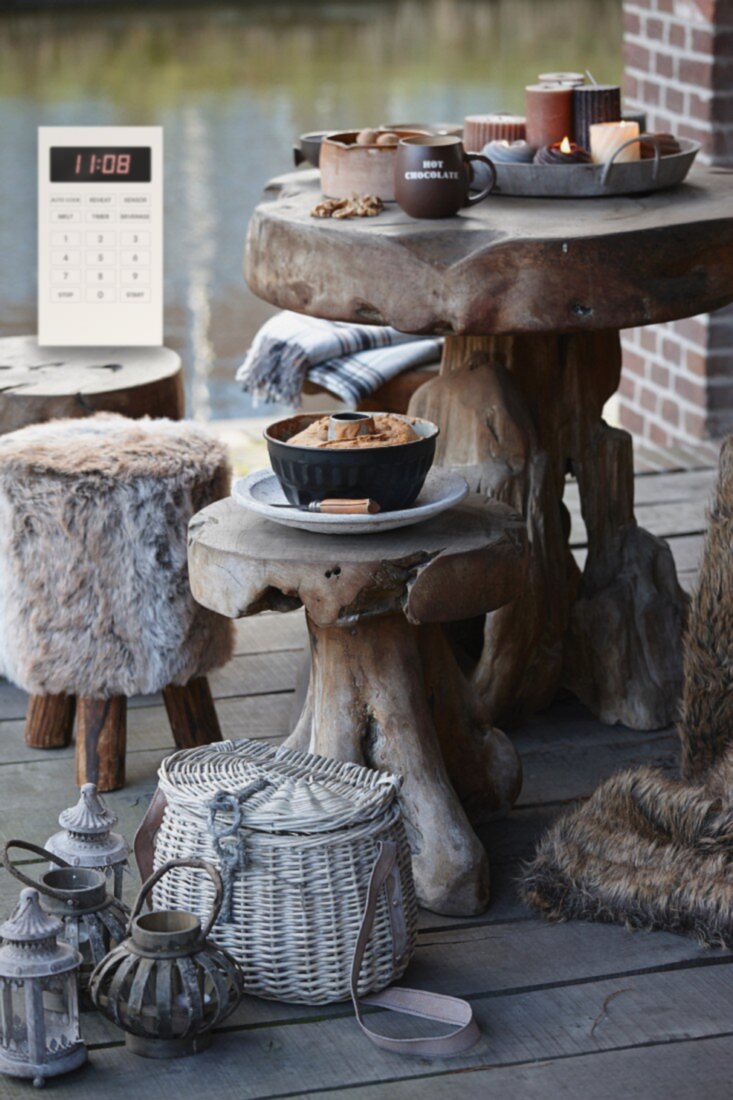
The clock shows 11:08
